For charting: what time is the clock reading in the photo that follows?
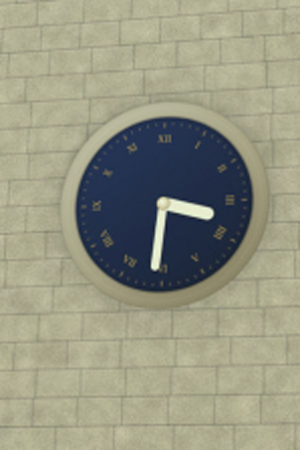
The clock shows 3:31
